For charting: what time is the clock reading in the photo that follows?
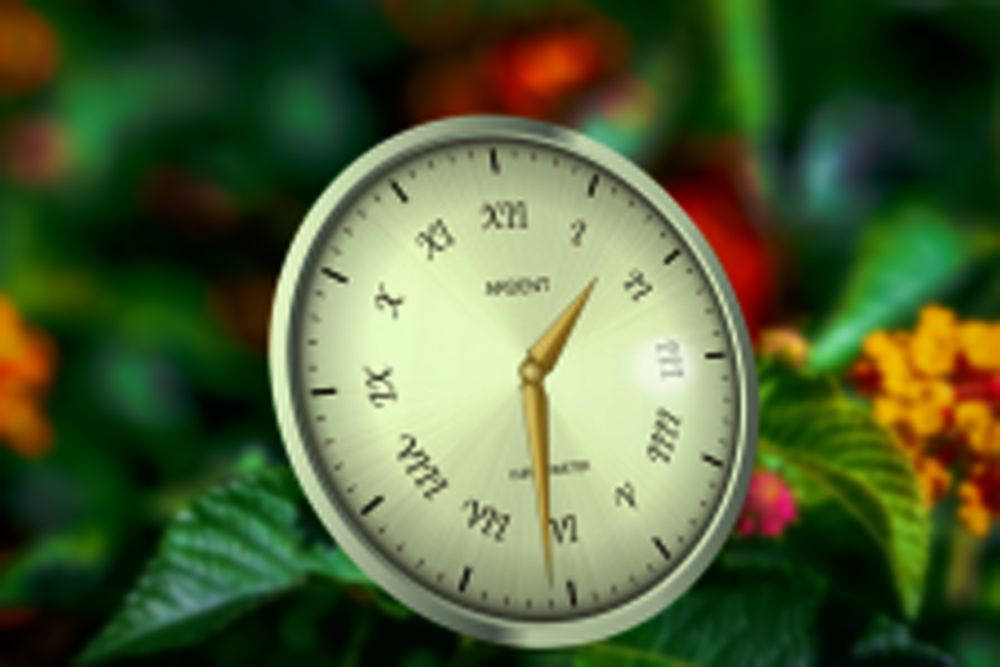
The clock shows 1:31
